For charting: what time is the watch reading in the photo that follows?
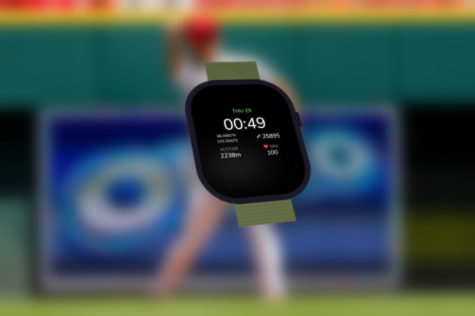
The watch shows 0:49
